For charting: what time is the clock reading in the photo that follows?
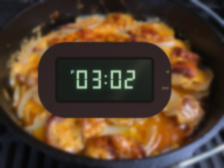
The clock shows 3:02
